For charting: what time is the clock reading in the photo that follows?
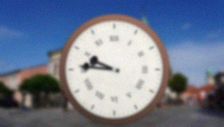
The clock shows 9:46
